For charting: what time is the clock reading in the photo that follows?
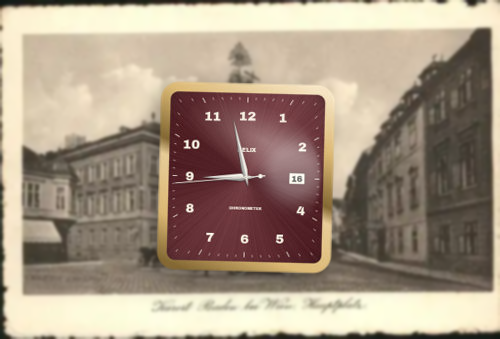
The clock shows 8:57:44
